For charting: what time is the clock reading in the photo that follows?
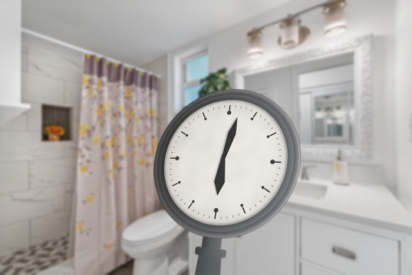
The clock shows 6:02
